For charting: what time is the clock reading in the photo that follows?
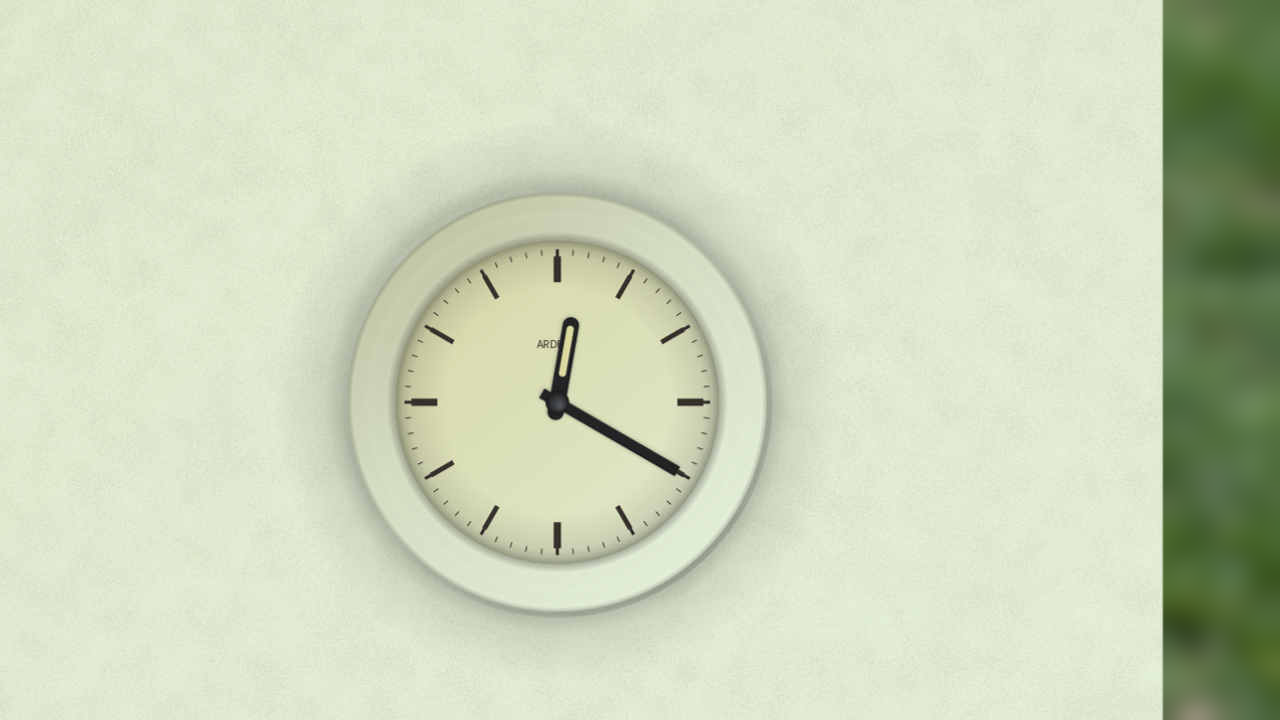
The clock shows 12:20
